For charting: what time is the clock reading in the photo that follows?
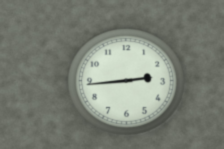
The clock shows 2:44
